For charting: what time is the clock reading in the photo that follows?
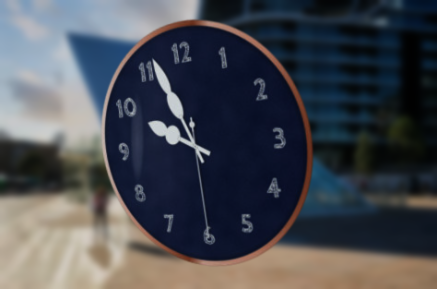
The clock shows 9:56:30
